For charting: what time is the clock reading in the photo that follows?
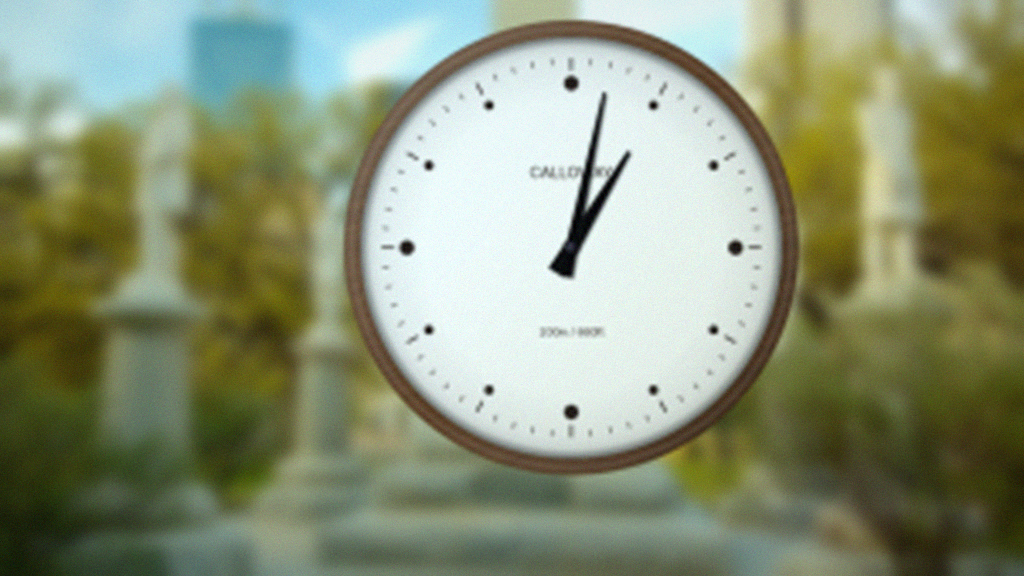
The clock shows 1:02
